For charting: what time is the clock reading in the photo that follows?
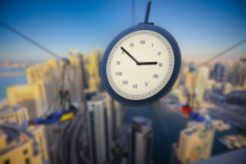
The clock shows 2:51
